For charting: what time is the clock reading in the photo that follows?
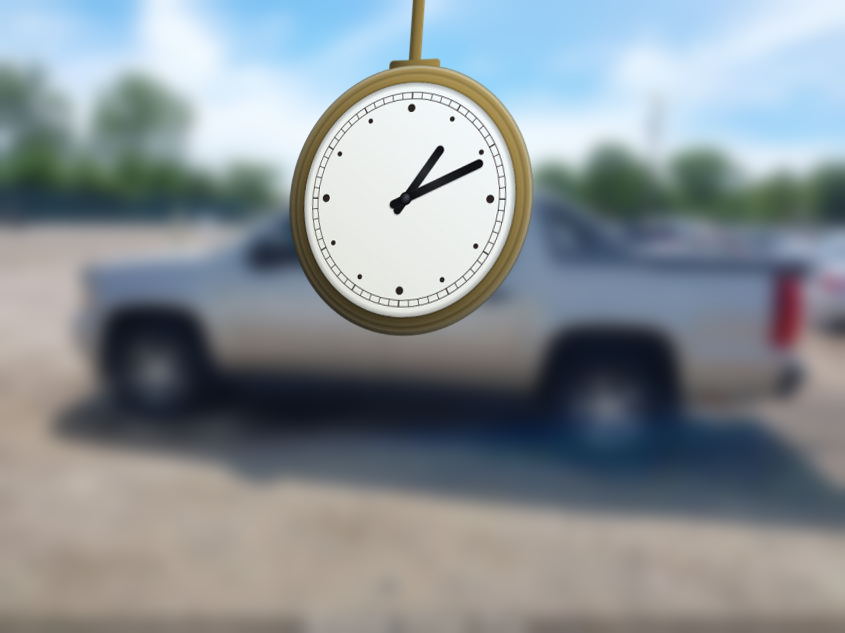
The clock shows 1:11
